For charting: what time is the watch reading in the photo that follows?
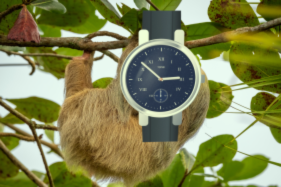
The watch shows 2:52
